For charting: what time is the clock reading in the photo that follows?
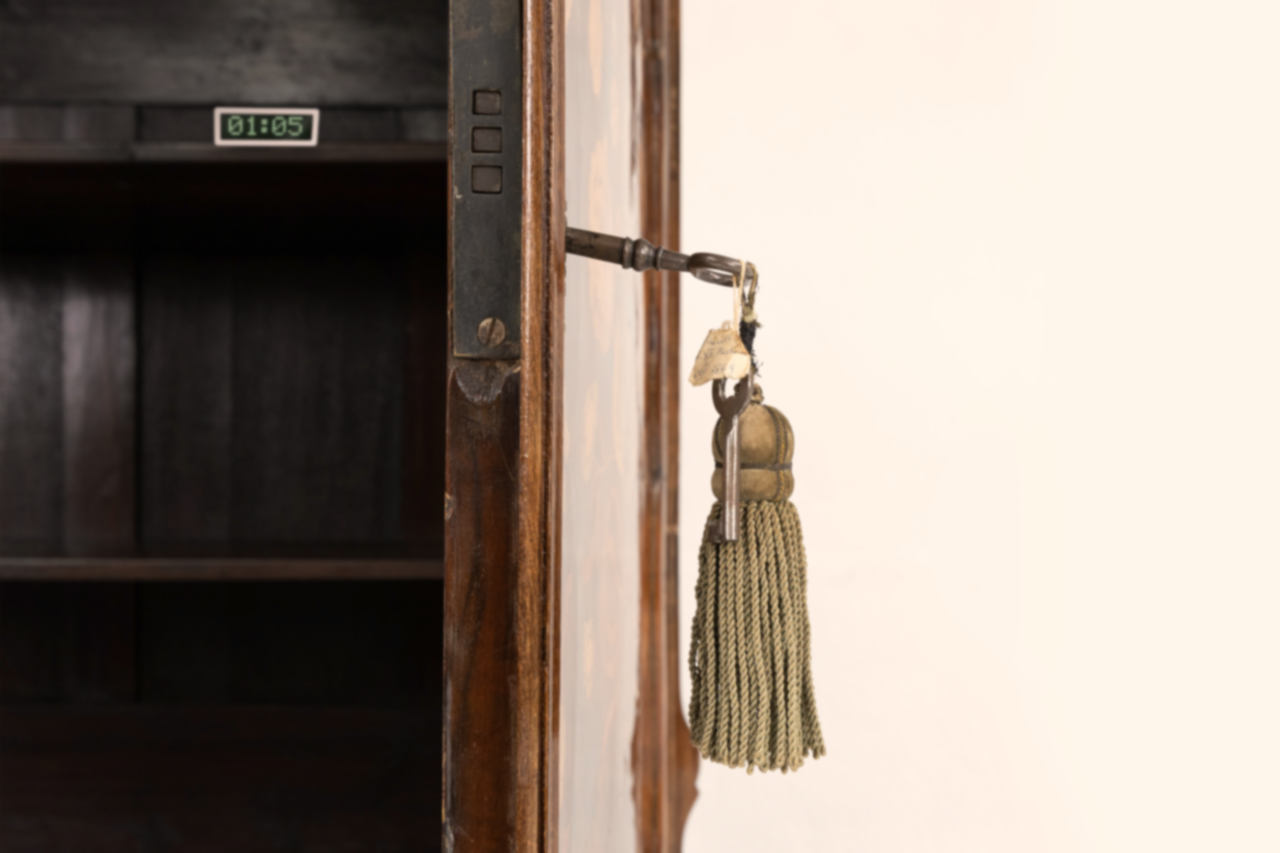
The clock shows 1:05
